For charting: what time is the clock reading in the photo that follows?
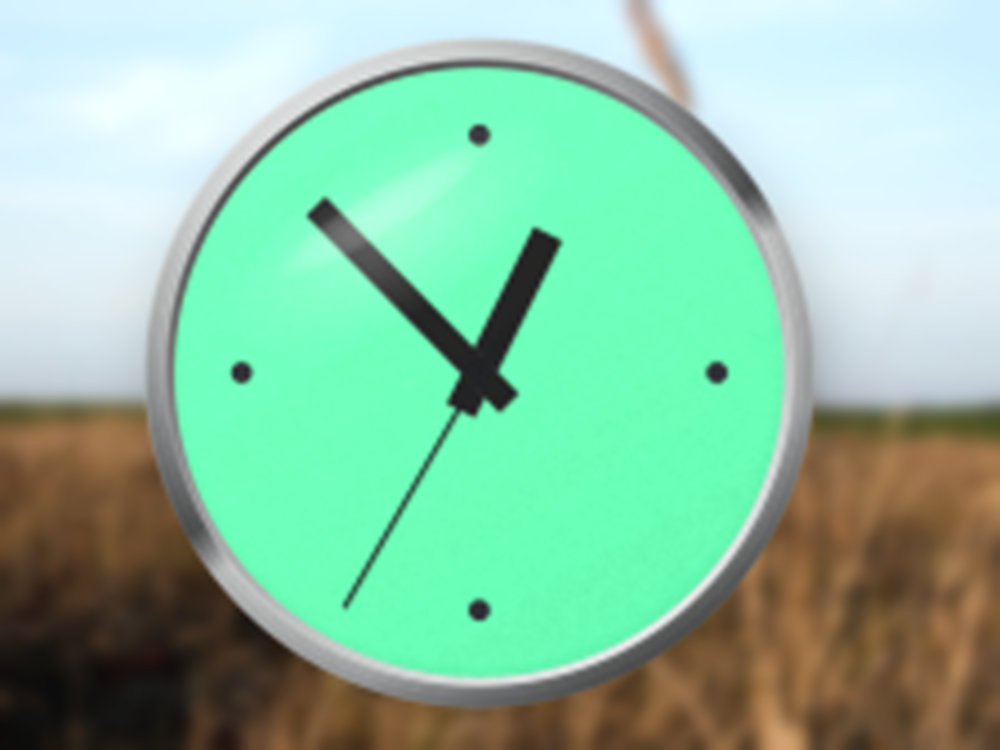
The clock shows 12:52:35
